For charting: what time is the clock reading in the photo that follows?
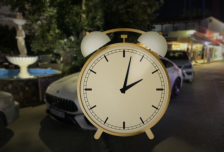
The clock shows 2:02
